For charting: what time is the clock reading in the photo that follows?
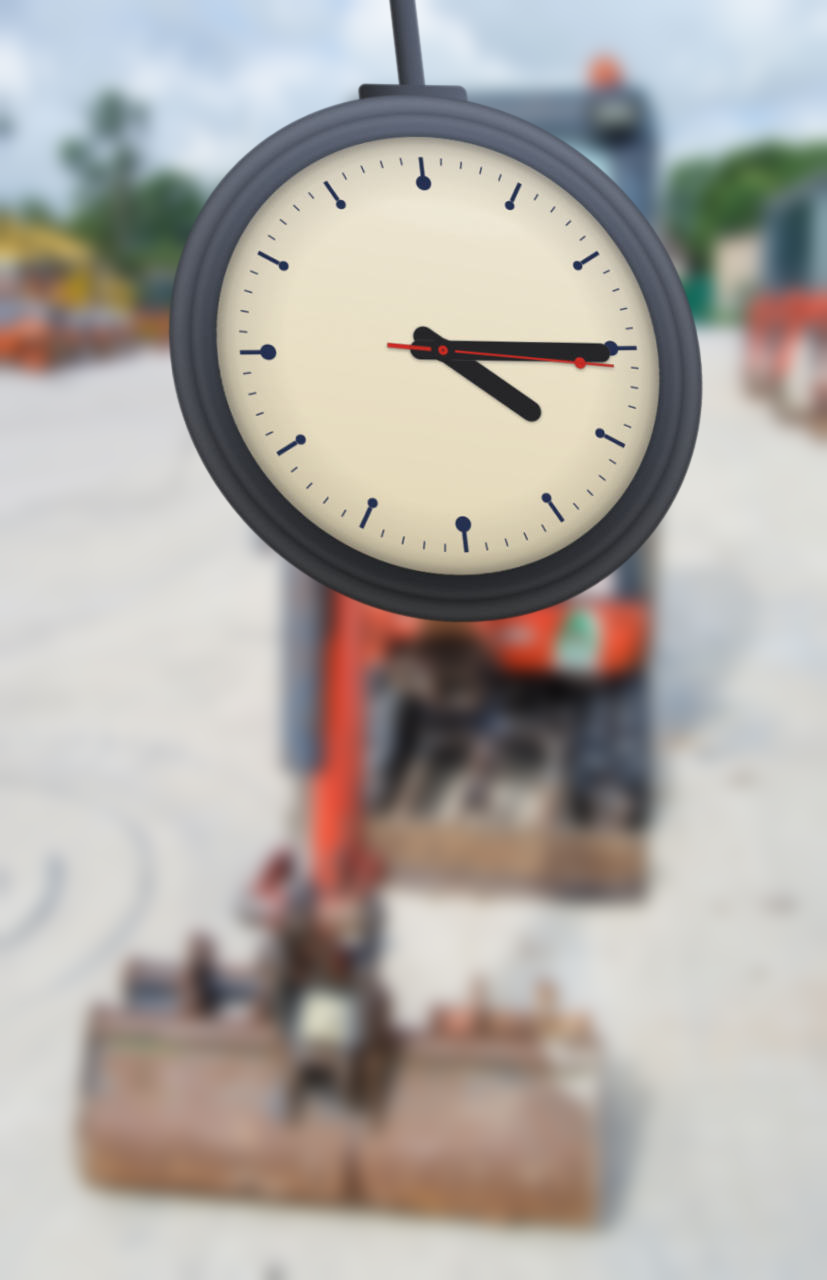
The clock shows 4:15:16
